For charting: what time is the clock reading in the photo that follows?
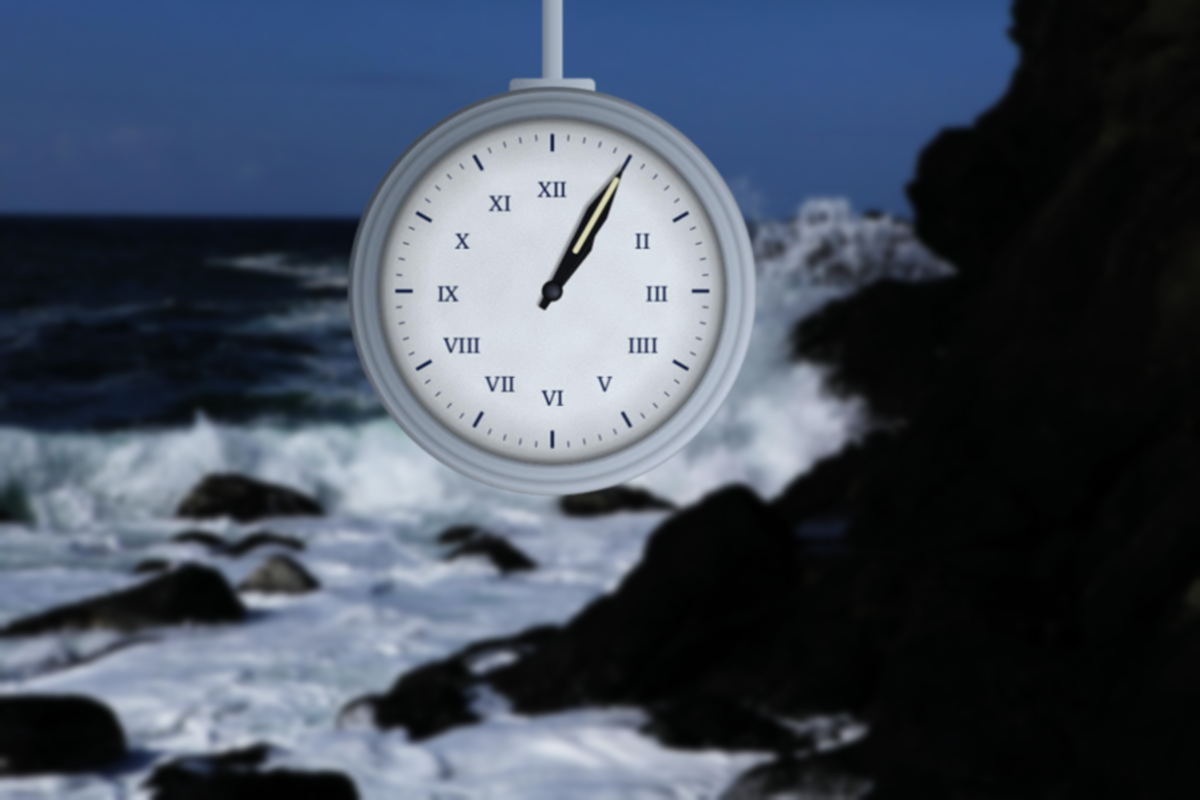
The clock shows 1:05
